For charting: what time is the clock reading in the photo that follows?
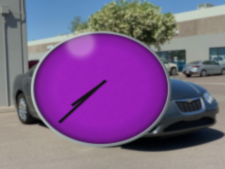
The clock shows 7:37
